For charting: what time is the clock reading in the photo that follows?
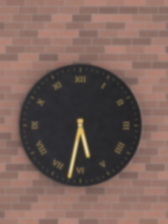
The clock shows 5:32
